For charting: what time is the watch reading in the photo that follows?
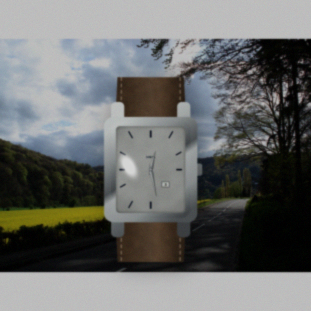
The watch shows 12:28
